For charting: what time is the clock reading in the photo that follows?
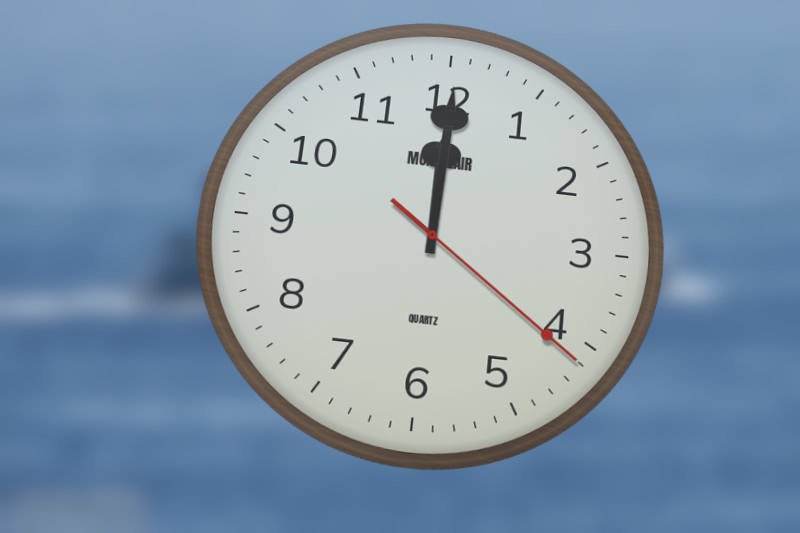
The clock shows 12:00:21
